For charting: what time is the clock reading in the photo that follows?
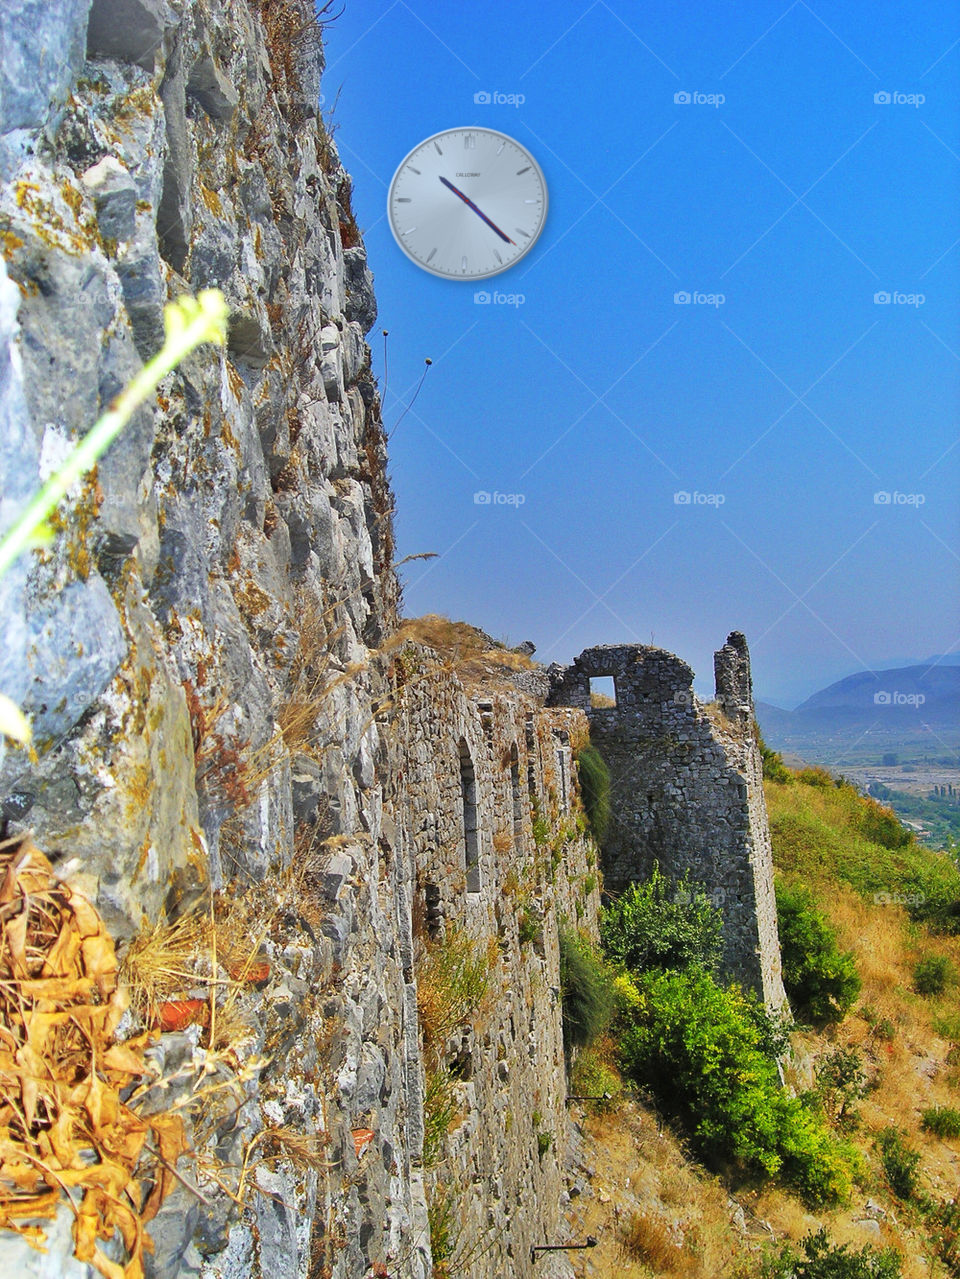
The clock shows 10:22:22
